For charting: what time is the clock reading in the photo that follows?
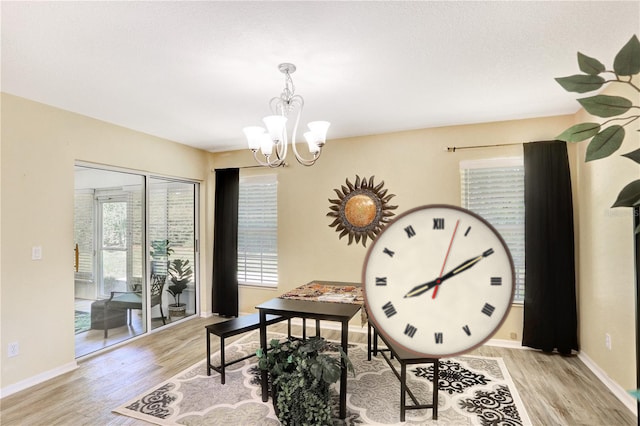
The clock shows 8:10:03
